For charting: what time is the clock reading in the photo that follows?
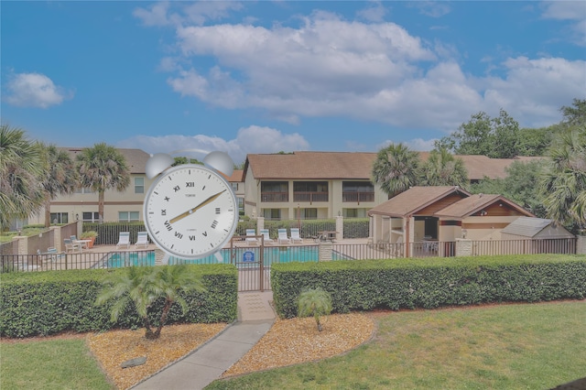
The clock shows 8:10
